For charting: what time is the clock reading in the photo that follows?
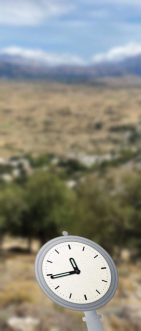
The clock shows 11:44
